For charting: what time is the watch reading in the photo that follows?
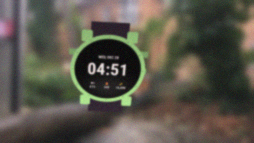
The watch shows 4:51
